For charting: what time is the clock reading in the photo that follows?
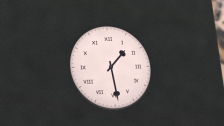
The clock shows 1:29
